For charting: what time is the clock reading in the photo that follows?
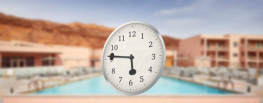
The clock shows 5:46
